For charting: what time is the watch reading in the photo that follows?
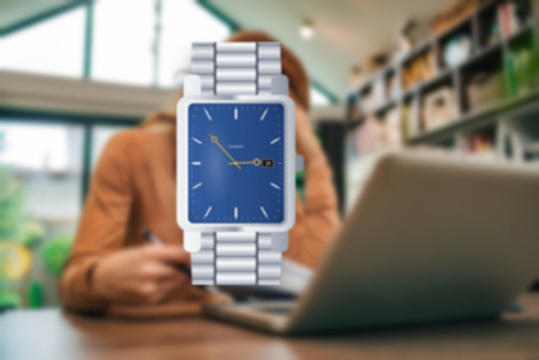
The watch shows 2:53
